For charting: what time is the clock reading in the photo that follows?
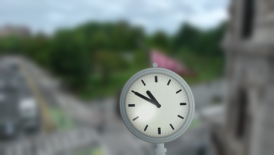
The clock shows 10:50
